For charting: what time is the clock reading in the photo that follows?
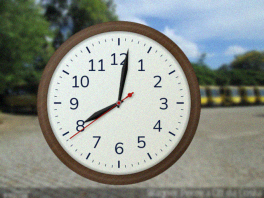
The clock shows 8:01:39
